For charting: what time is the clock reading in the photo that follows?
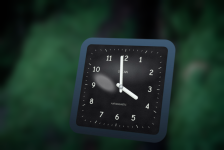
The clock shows 3:59
